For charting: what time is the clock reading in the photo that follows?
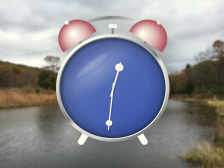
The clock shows 12:31
